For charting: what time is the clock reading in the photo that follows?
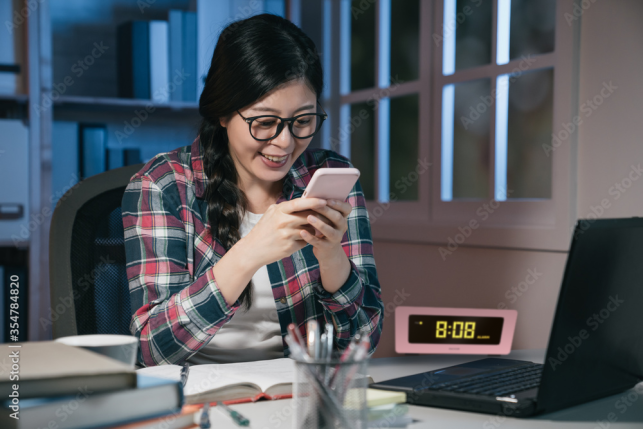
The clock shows 8:08
